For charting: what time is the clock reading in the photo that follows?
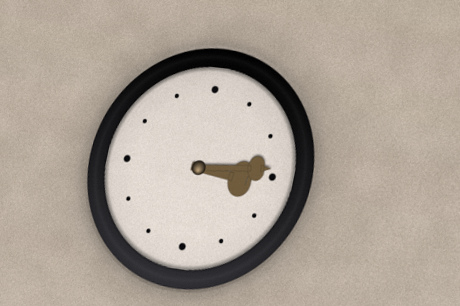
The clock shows 3:14
